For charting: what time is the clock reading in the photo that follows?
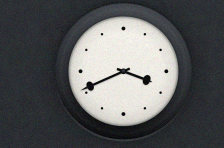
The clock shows 3:41
